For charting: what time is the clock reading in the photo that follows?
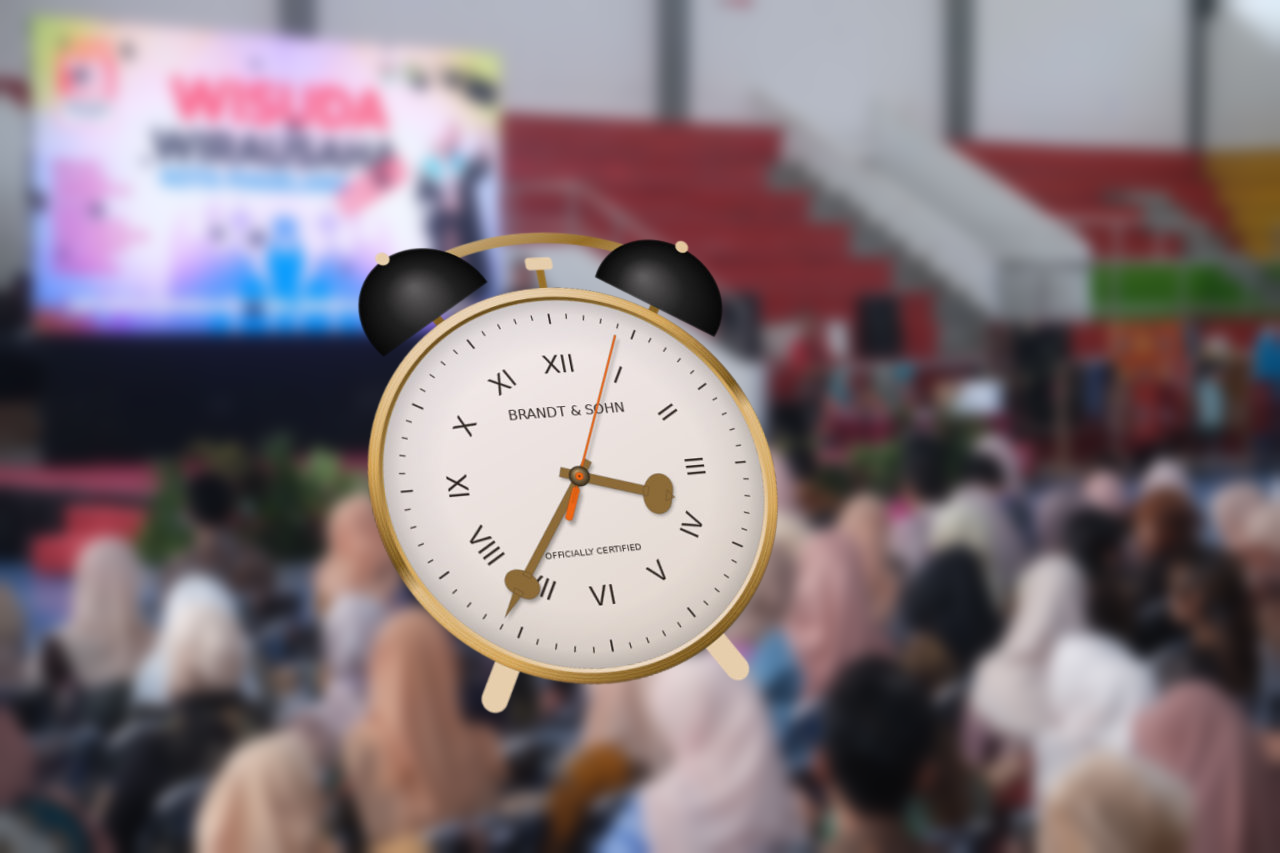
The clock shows 3:36:04
